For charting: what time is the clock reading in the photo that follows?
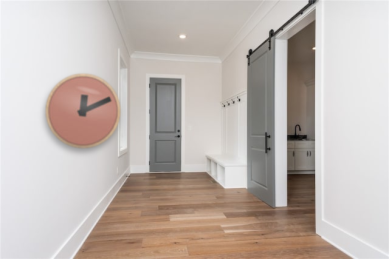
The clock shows 12:11
